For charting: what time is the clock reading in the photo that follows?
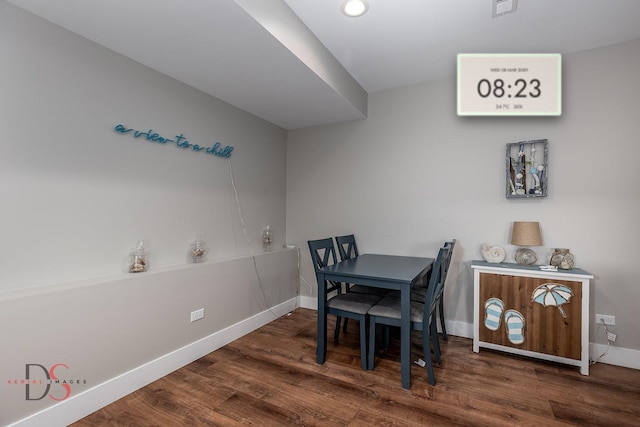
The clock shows 8:23
